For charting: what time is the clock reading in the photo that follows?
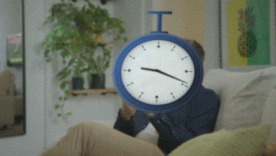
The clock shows 9:19
